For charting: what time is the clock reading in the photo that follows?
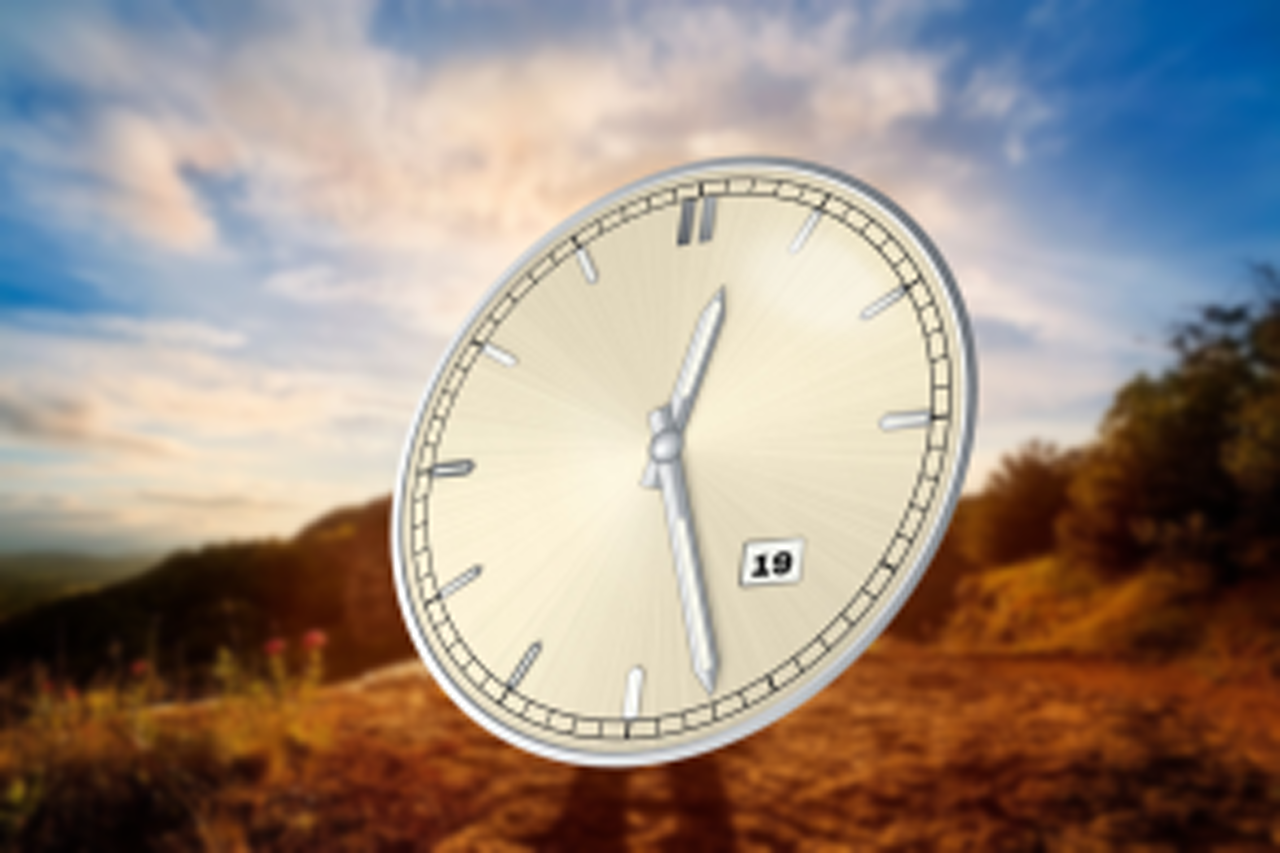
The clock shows 12:27
